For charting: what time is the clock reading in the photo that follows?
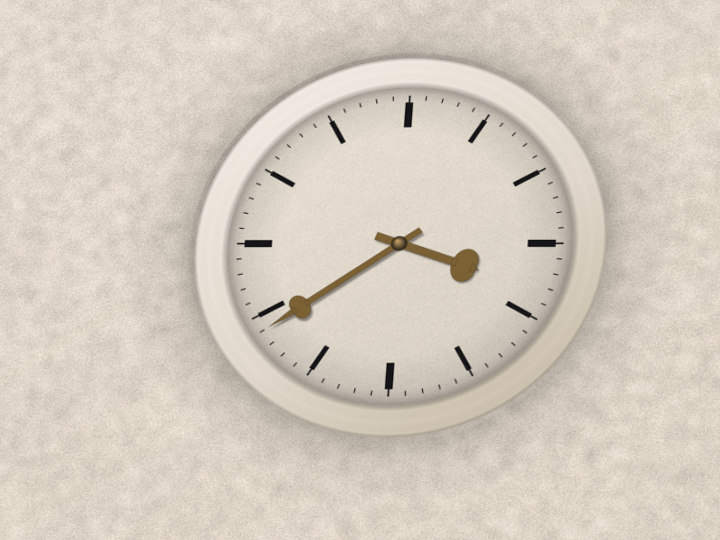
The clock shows 3:39
